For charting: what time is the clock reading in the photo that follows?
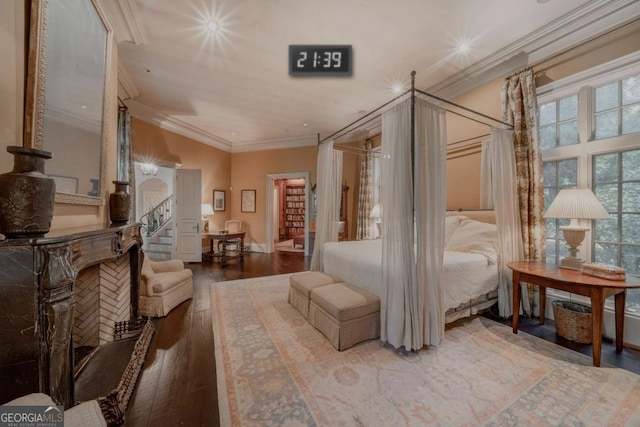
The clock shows 21:39
